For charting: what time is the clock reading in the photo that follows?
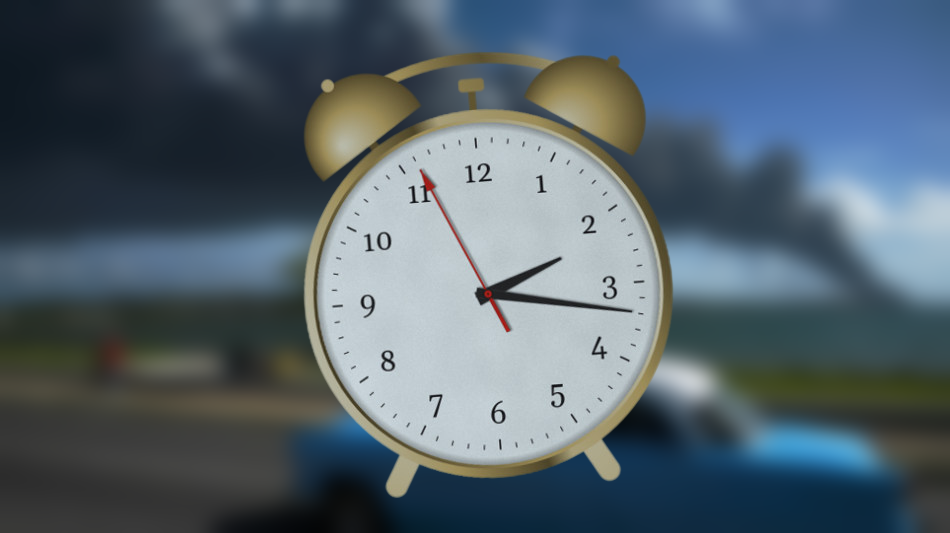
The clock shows 2:16:56
